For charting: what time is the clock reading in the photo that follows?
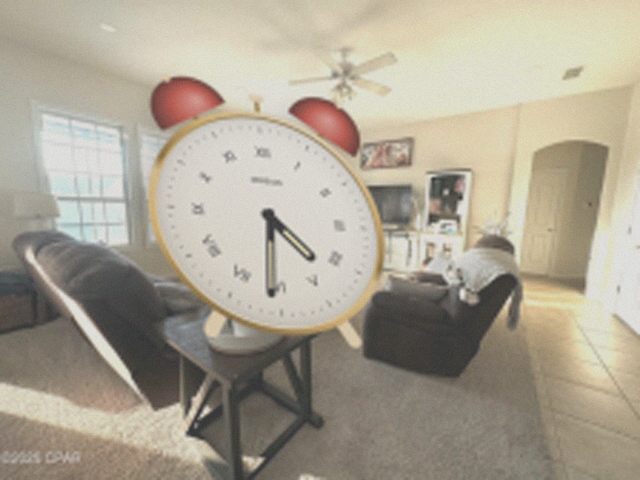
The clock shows 4:31
